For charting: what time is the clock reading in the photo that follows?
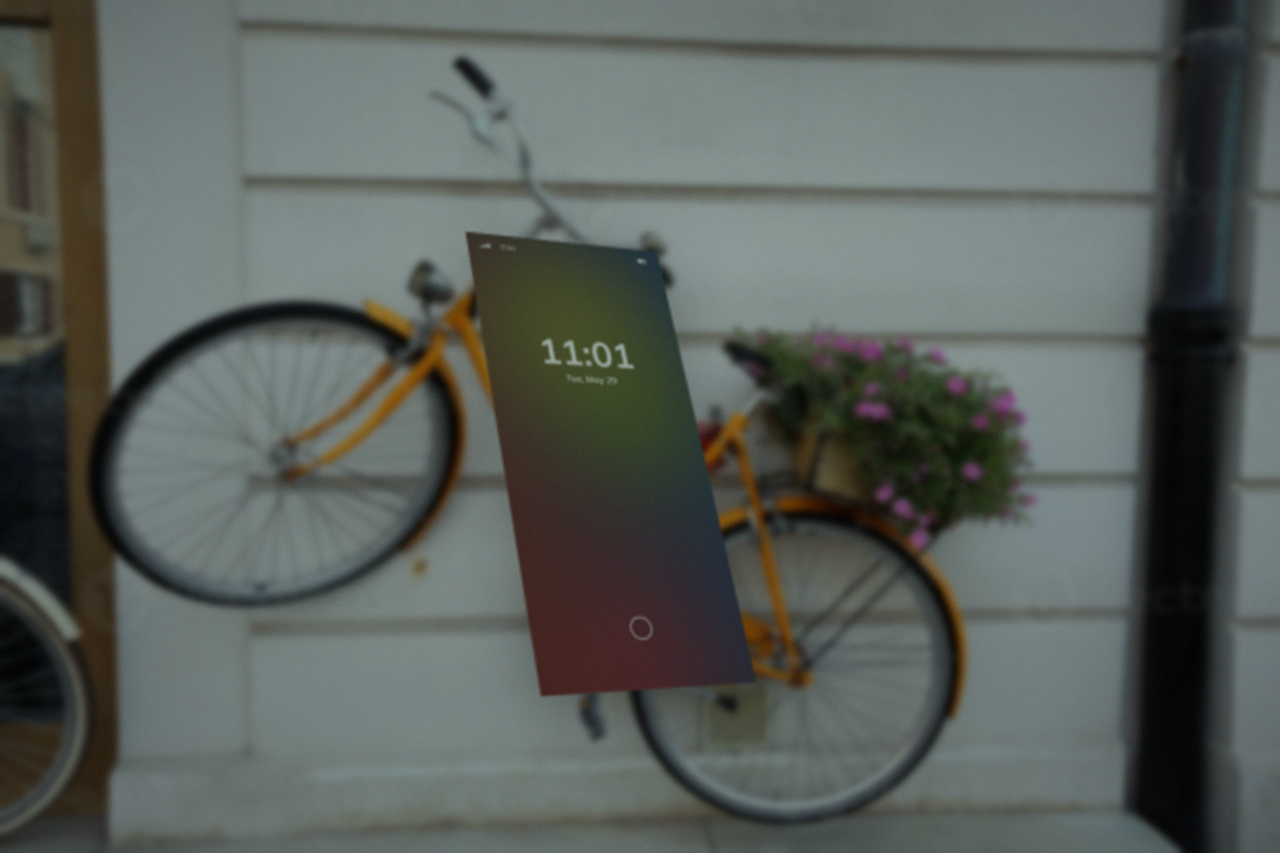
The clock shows 11:01
